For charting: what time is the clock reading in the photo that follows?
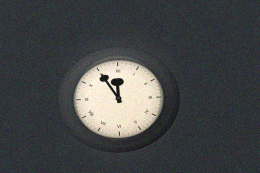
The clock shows 11:55
